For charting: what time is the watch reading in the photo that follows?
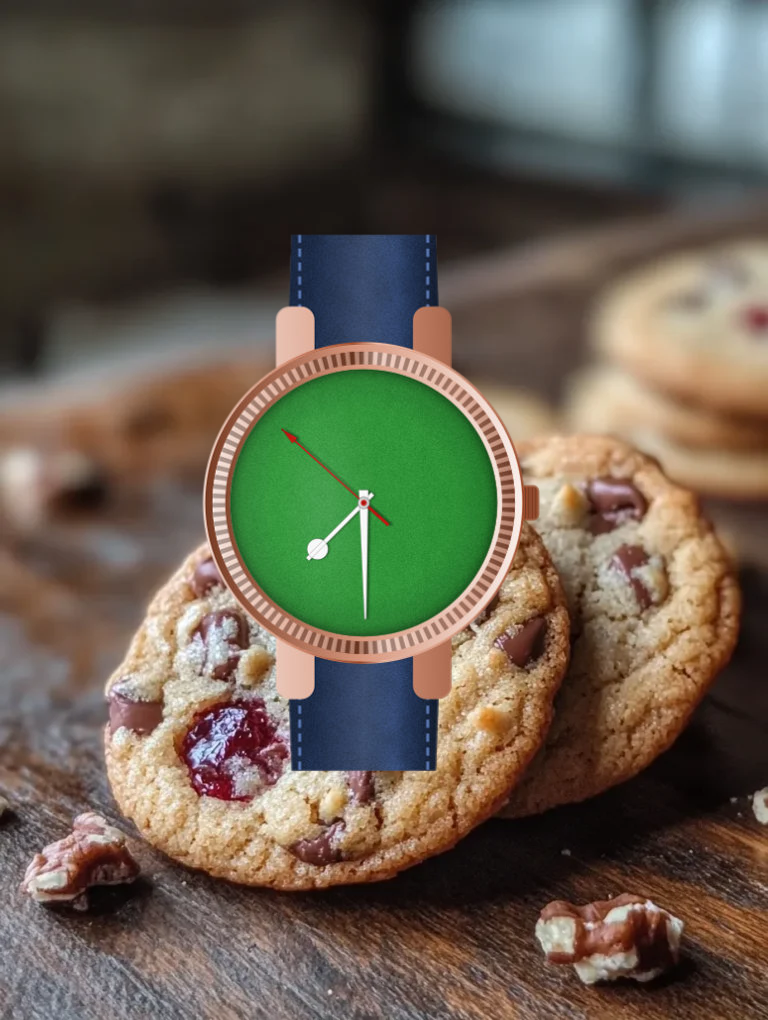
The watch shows 7:29:52
